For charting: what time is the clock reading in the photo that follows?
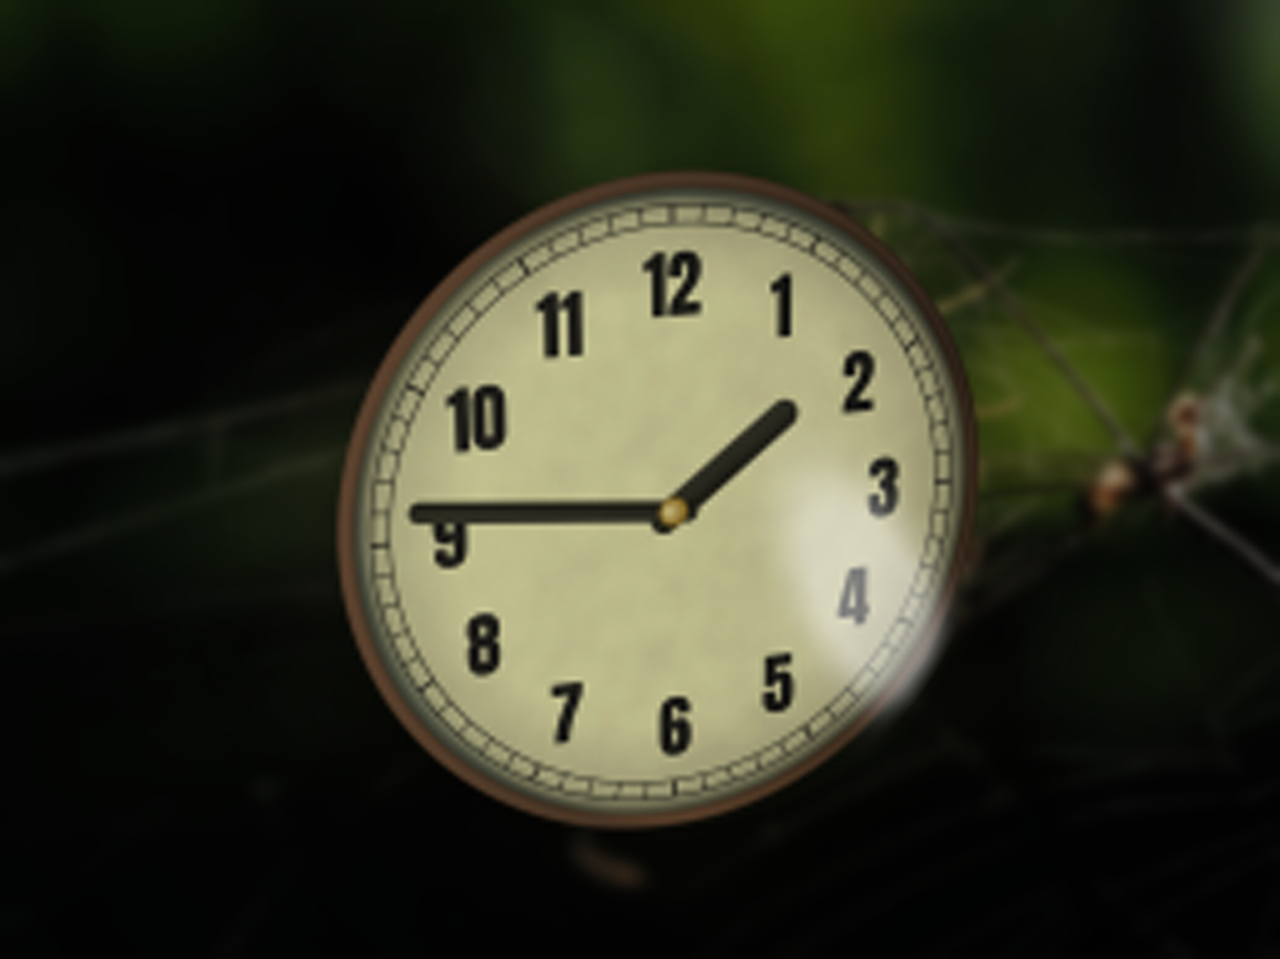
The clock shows 1:46
